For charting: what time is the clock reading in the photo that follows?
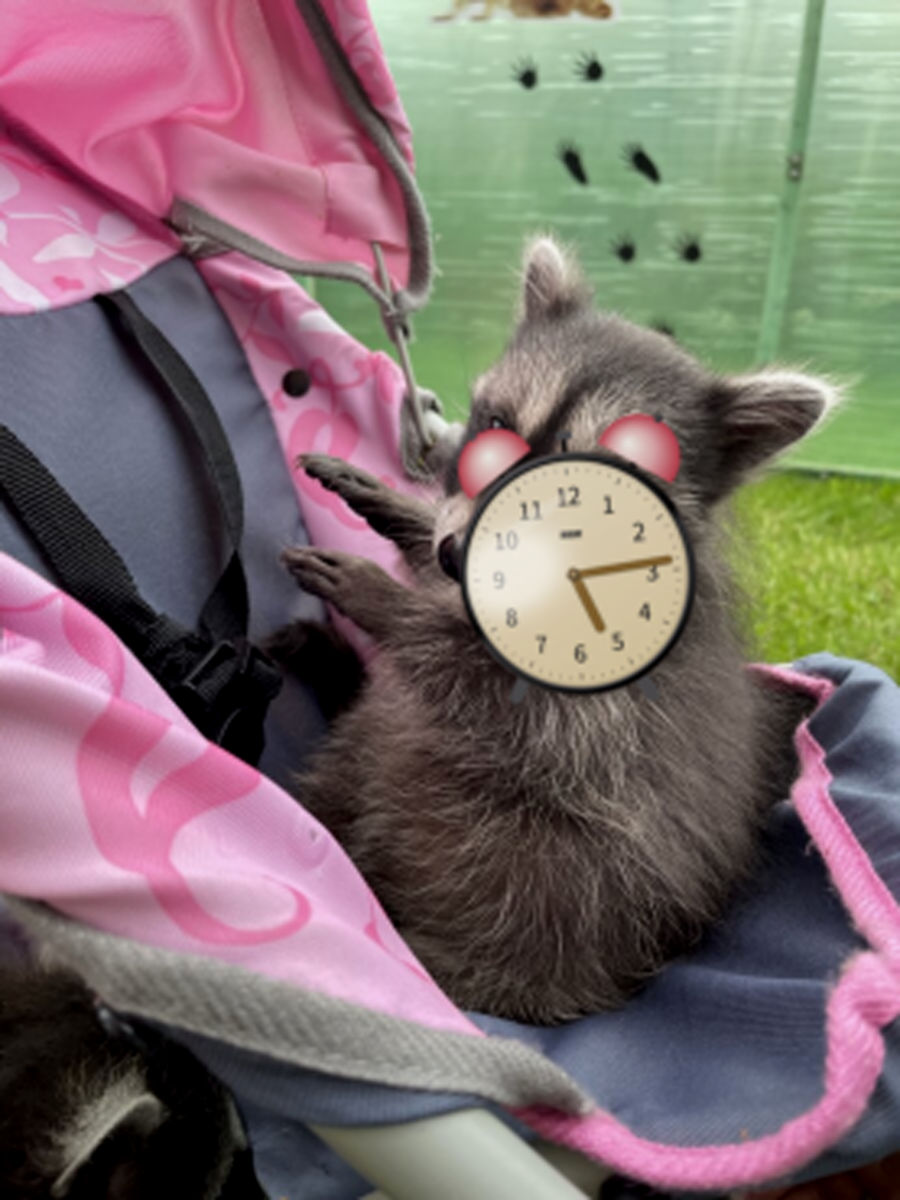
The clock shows 5:14
